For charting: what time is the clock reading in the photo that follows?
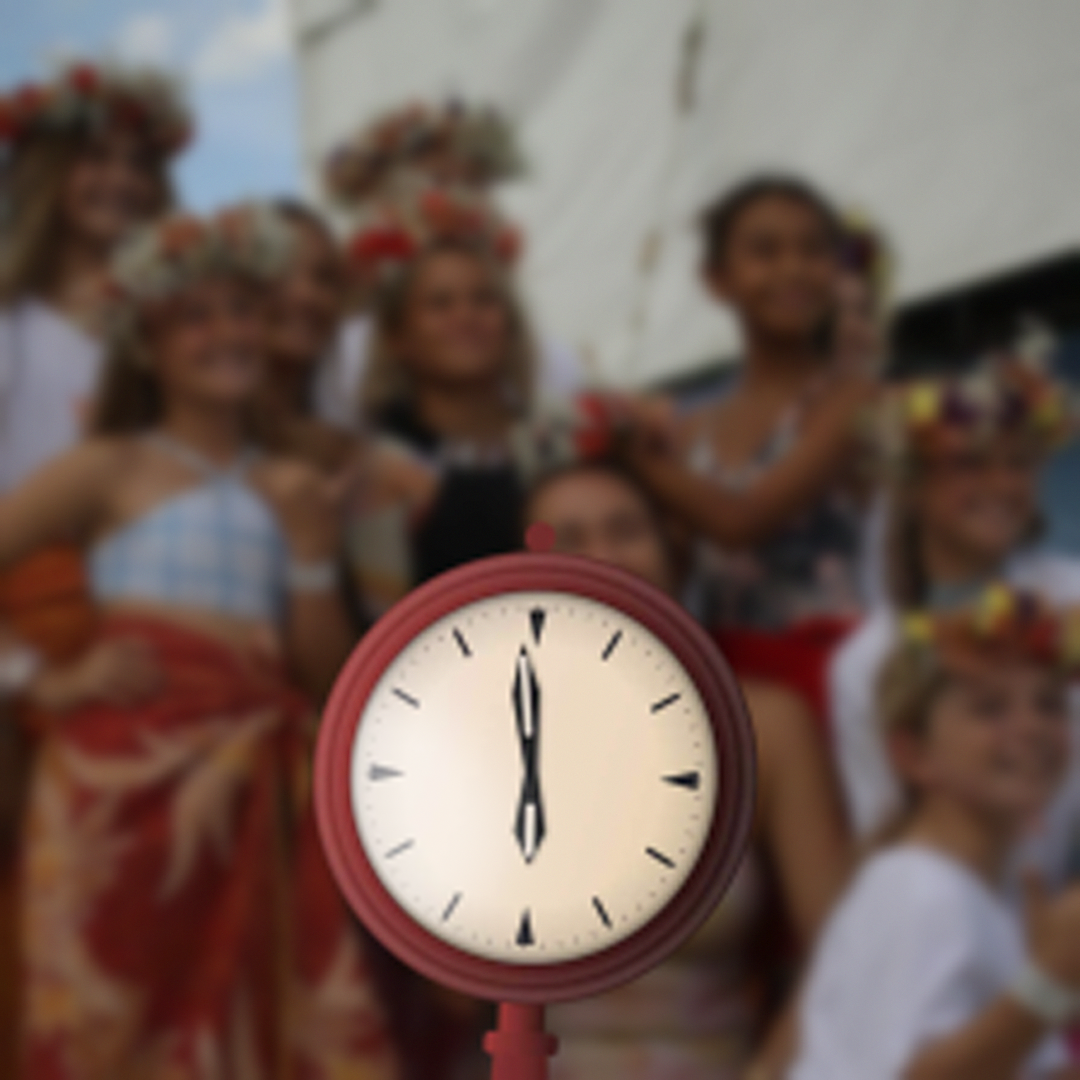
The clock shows 5:59
